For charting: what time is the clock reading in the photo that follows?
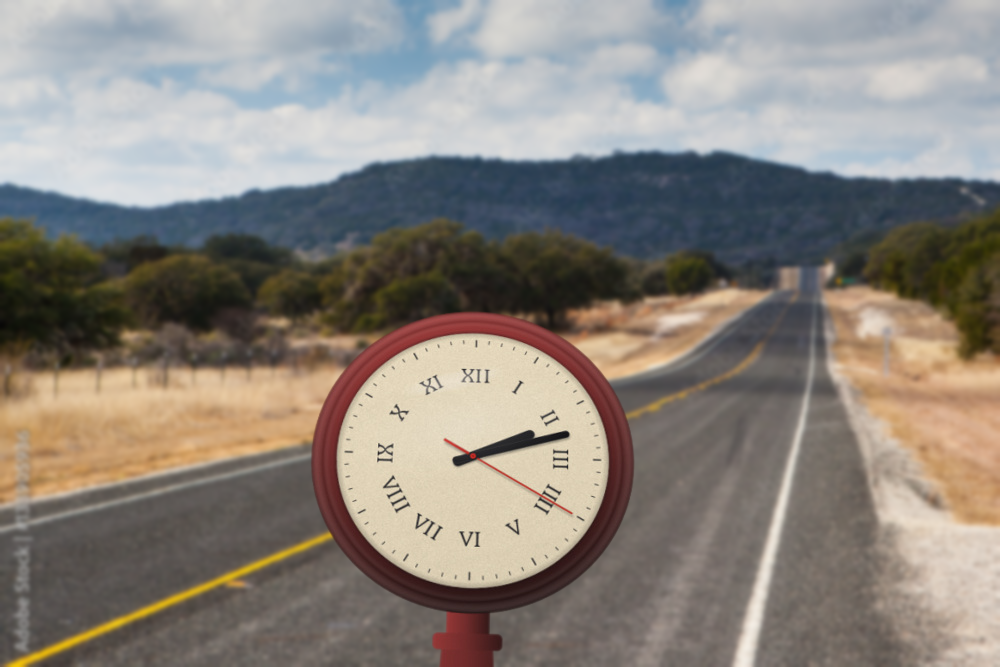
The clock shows 2:12:20
